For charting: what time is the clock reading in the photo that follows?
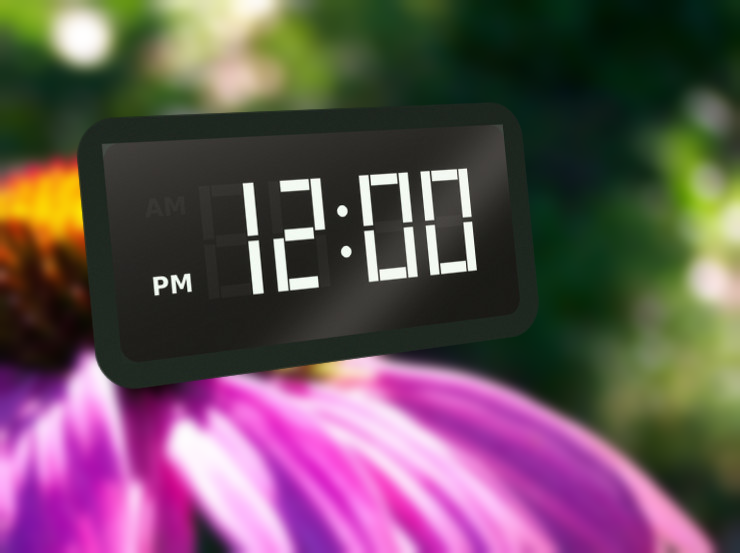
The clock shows 12:00
